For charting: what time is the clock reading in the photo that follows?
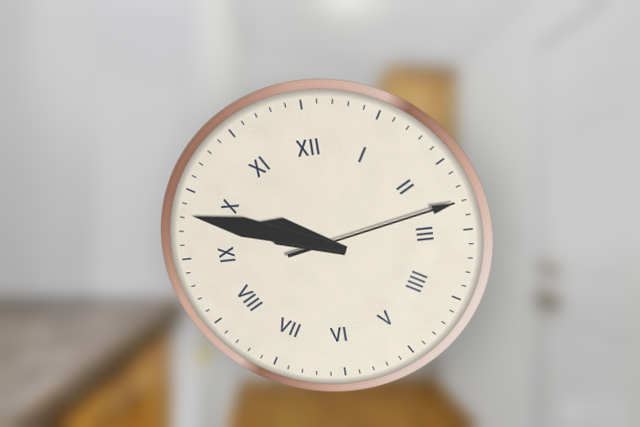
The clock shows 9:48:13
